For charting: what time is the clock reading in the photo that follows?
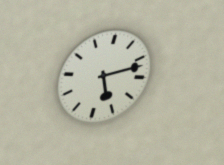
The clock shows 5:12
